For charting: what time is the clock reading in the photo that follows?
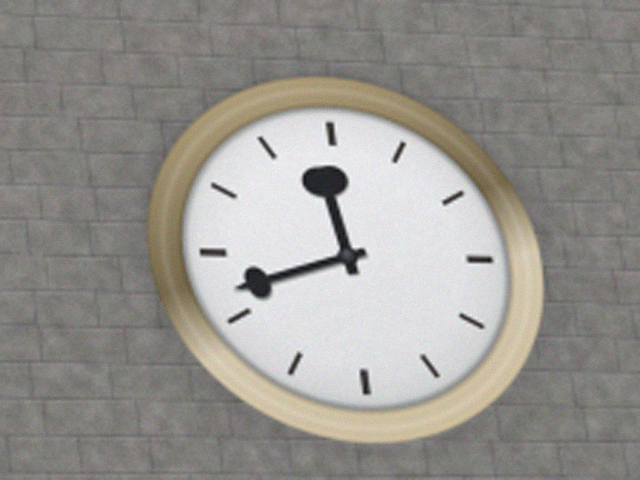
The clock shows 11:42
